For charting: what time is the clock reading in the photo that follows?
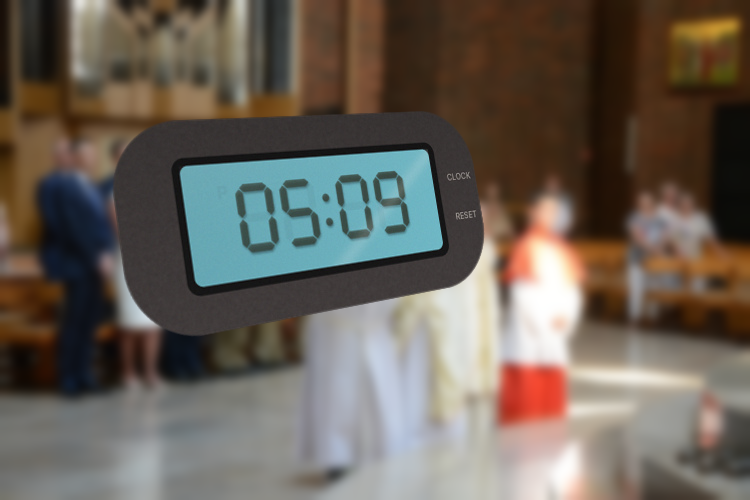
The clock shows 5:09
